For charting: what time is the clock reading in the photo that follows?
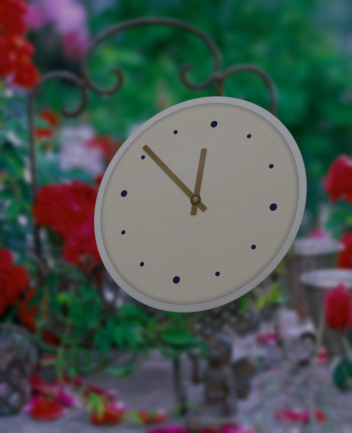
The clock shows 11:51
